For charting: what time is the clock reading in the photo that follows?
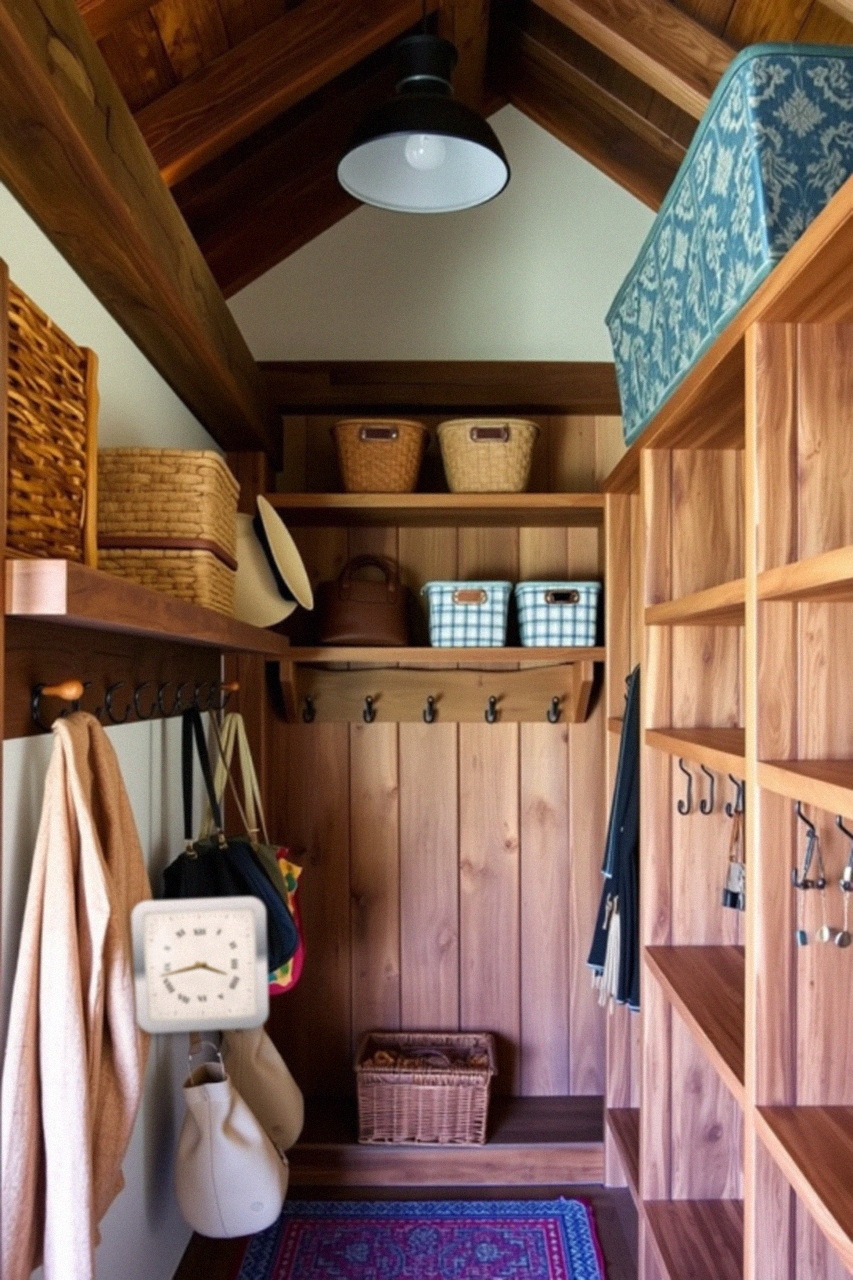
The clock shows 3:43
